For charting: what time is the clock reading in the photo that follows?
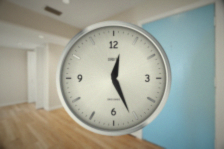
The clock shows 12:26
